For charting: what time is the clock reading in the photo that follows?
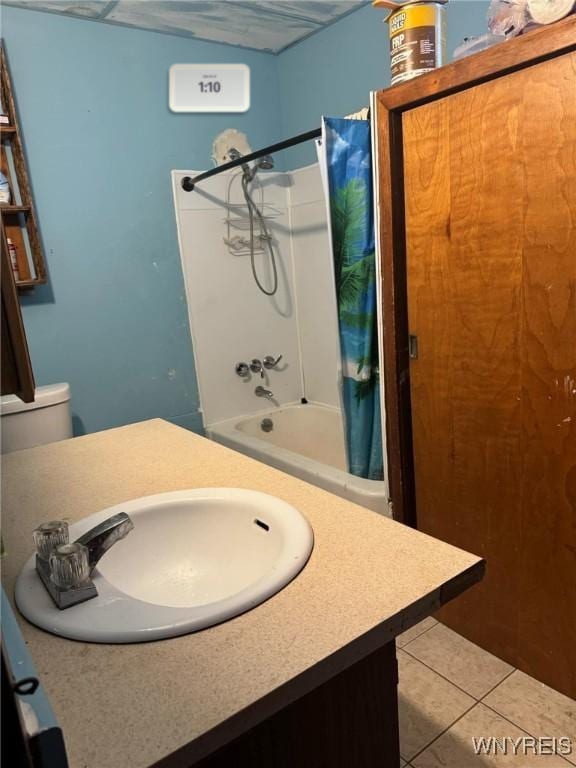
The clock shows 1:10
